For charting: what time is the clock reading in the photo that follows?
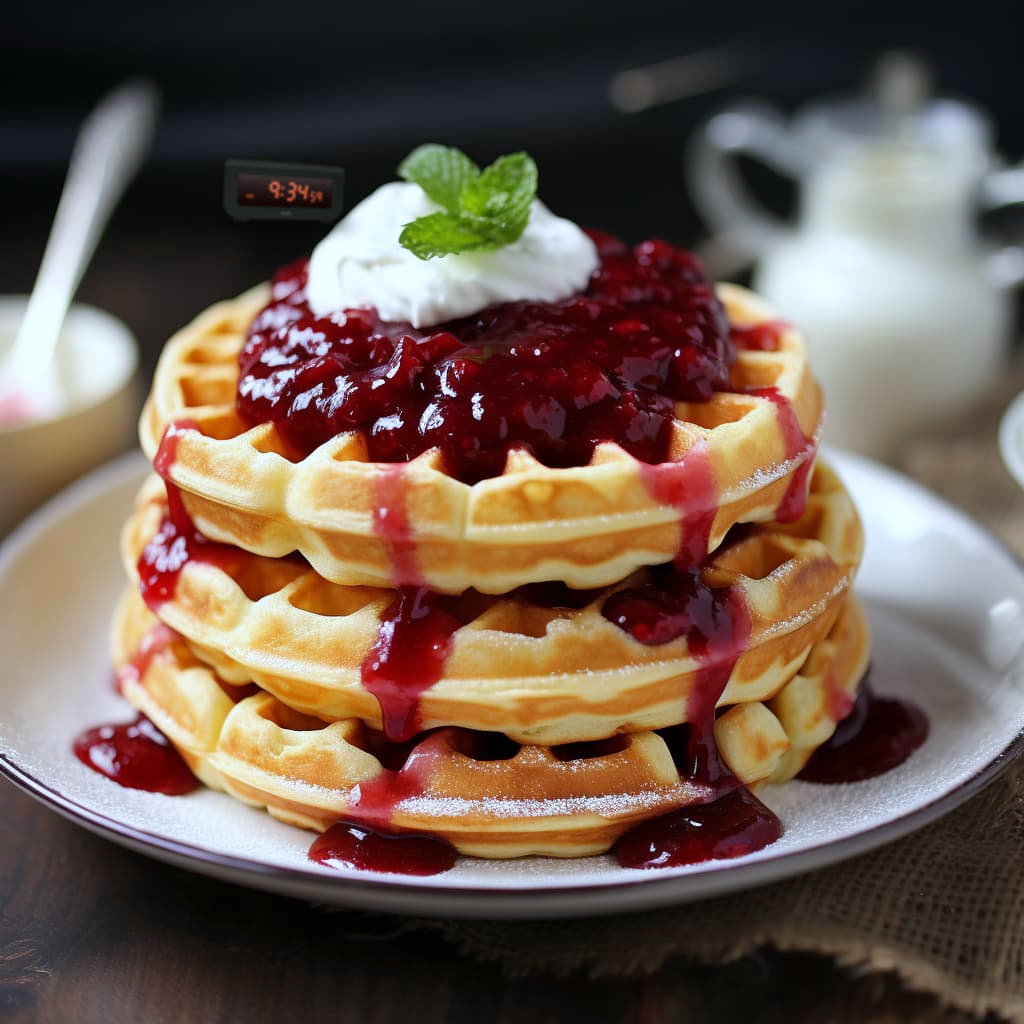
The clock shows 9:34
